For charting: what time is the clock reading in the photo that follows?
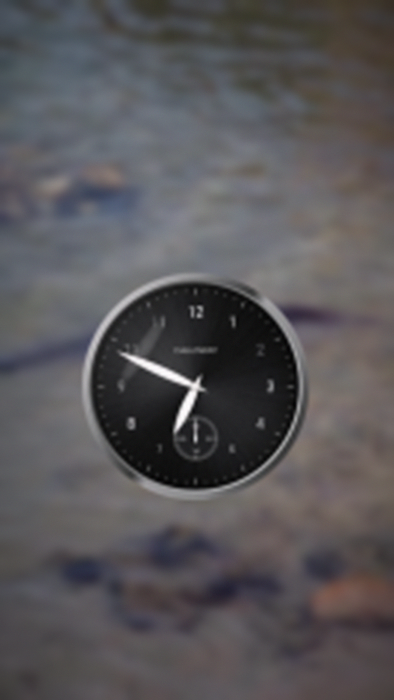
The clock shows 6:49
